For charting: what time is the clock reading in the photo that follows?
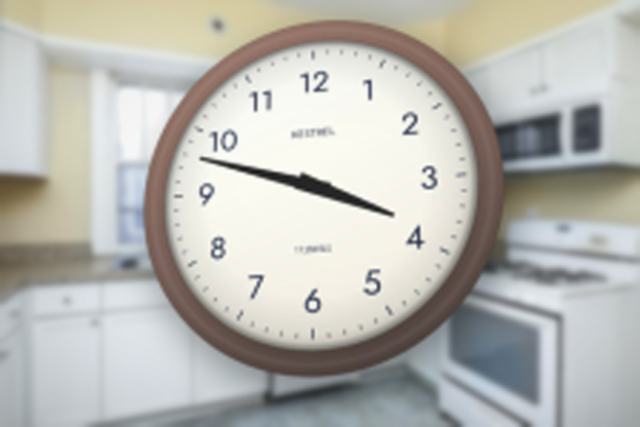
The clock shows 3:48
